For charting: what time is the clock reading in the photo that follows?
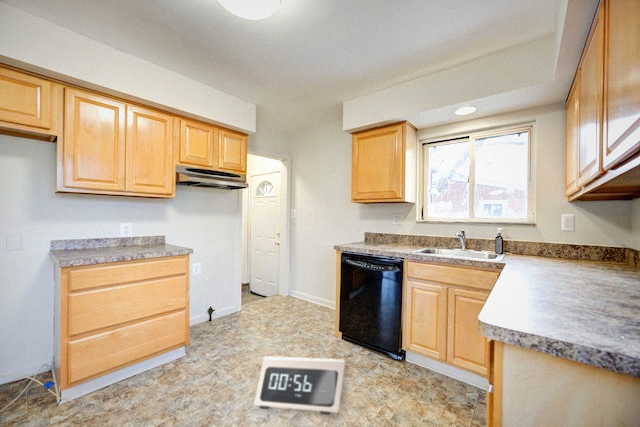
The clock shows 0:56
